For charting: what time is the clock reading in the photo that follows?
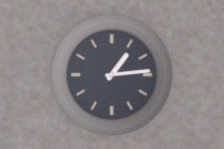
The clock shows 1:14
